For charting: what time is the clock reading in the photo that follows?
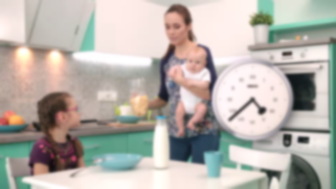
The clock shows 4:38
